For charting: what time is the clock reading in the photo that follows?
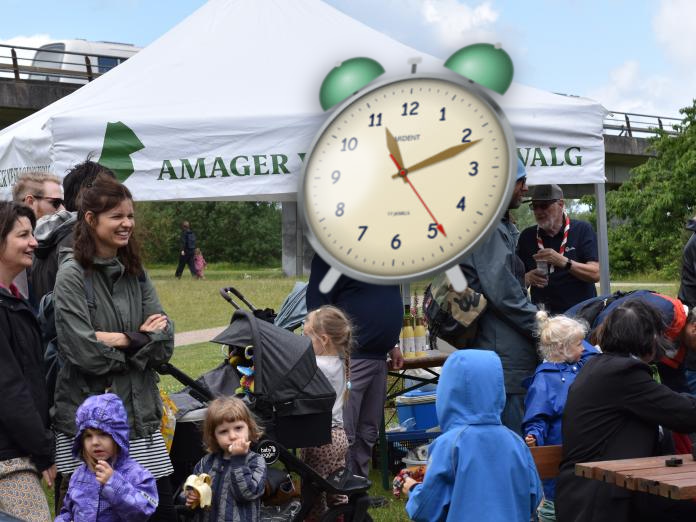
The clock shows 11:11:24
